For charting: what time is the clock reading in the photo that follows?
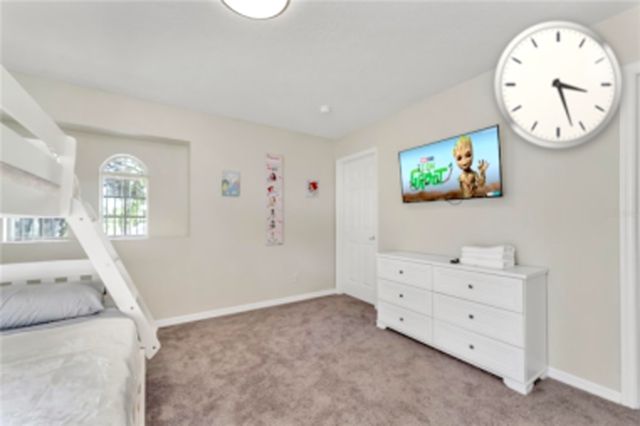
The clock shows 3:27
